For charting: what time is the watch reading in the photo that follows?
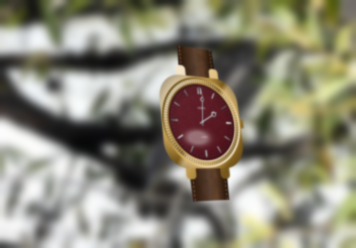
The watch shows 2:01
